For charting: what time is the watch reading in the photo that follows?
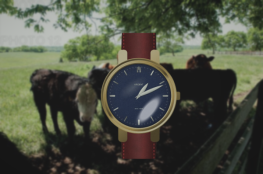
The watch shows 1:11
